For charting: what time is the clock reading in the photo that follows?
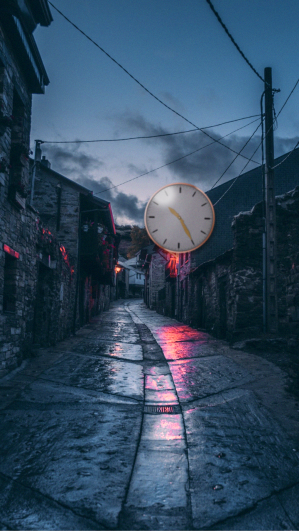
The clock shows 10:25
